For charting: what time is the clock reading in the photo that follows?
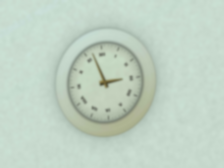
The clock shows 2:57
